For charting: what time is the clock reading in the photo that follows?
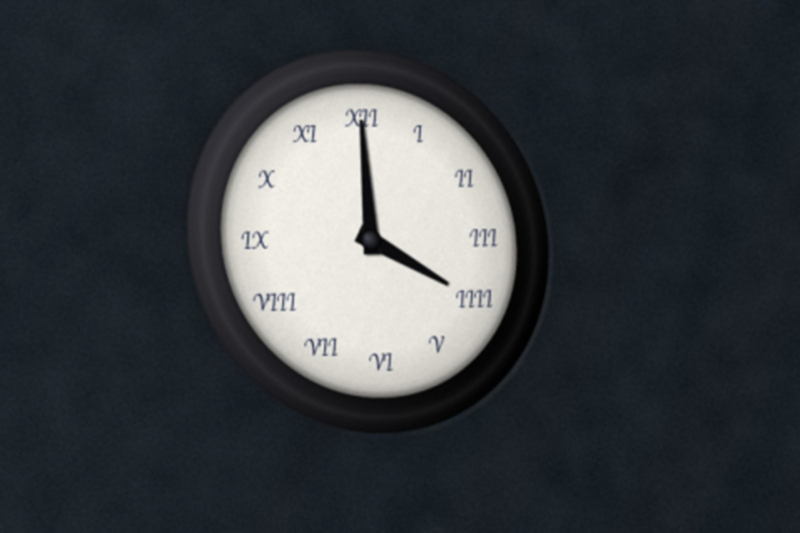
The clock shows 4:00
